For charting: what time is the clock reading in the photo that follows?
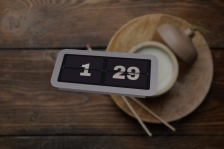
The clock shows 1:29
